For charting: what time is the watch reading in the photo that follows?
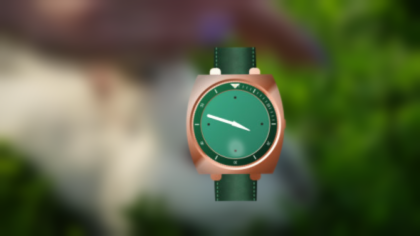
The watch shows 3:48
